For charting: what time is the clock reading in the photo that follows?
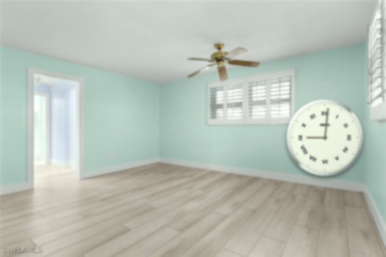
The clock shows 9:01
